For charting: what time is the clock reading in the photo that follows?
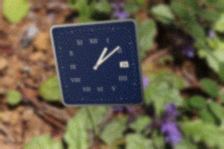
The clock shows 1:09
